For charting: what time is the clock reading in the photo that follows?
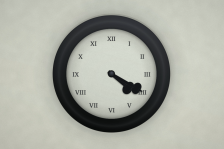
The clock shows 4:20
